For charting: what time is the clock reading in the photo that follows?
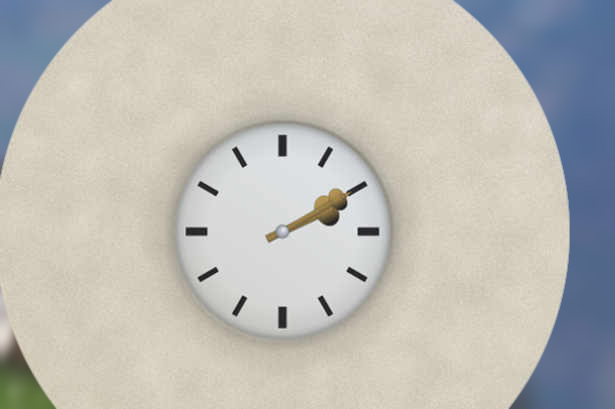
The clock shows 2:10
